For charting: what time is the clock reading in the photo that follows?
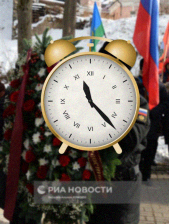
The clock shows 11:23
